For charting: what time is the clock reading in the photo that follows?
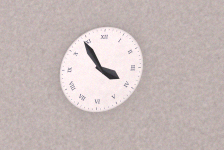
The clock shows 3:54
